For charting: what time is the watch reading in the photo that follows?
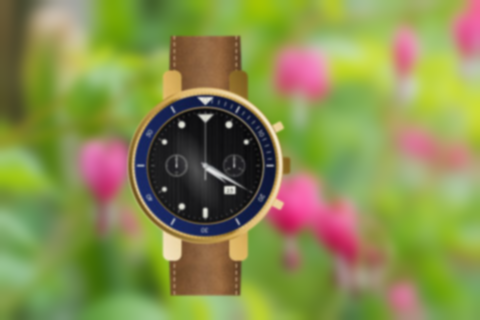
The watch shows 4:20
